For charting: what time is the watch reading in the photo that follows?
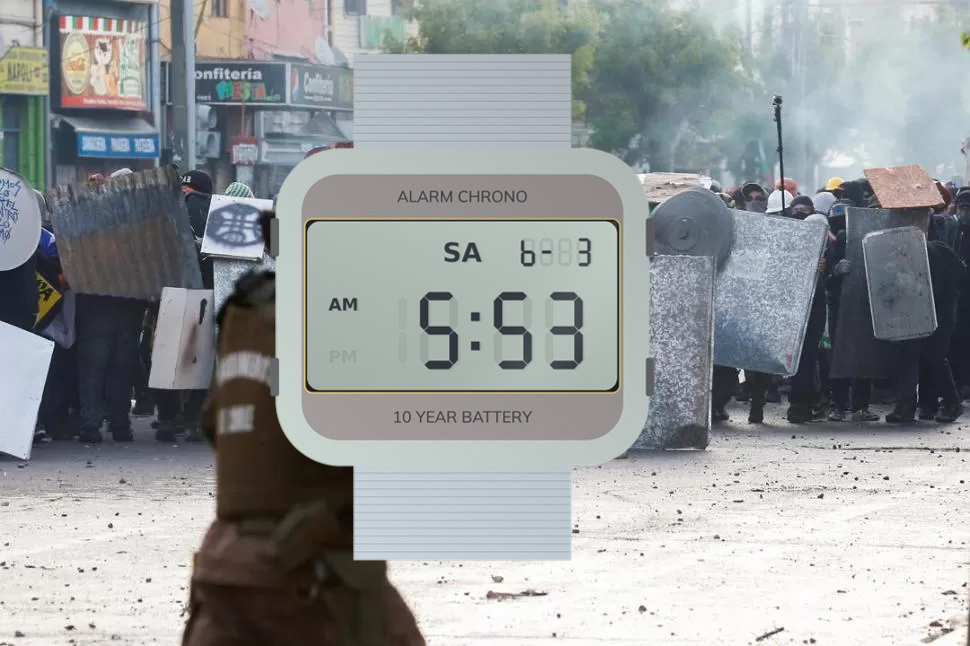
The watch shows 5:53
